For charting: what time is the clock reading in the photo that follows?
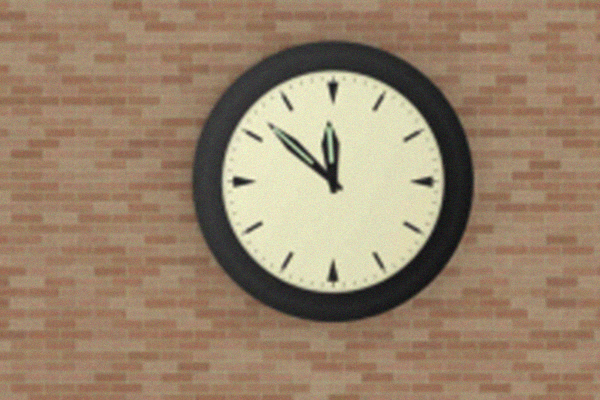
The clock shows 11:52
